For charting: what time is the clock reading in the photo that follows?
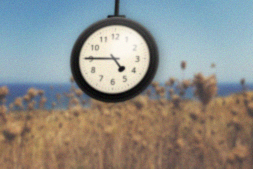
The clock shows 4:45
